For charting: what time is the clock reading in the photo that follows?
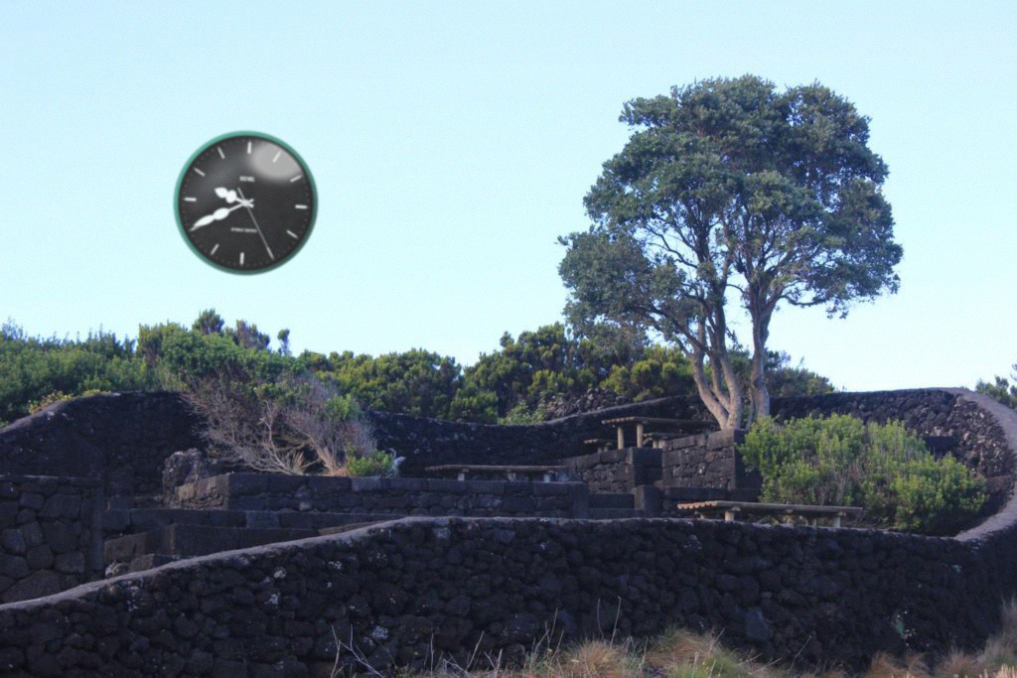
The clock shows 9:40:25
